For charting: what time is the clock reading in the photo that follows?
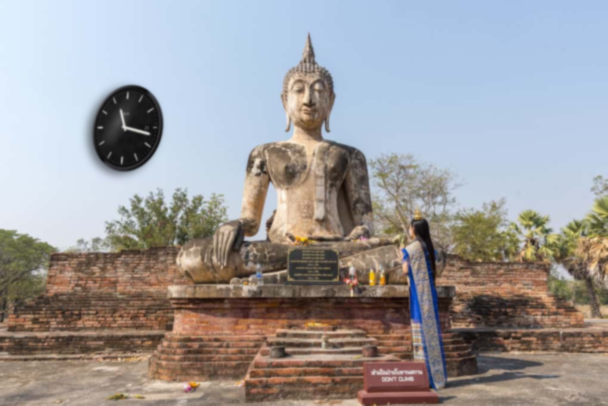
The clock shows 11:17
